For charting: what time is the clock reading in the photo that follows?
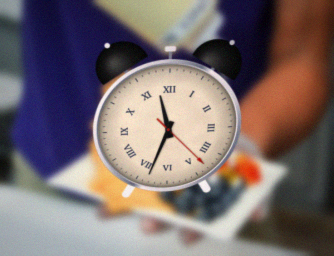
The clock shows 11:33:23
